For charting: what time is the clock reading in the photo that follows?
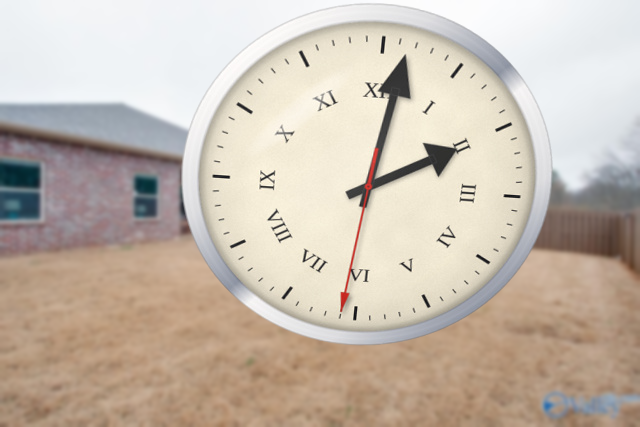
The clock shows 2:01:31
